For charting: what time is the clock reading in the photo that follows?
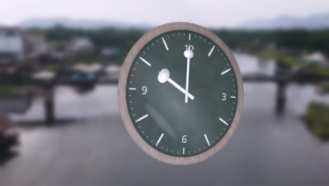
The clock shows 10:00
